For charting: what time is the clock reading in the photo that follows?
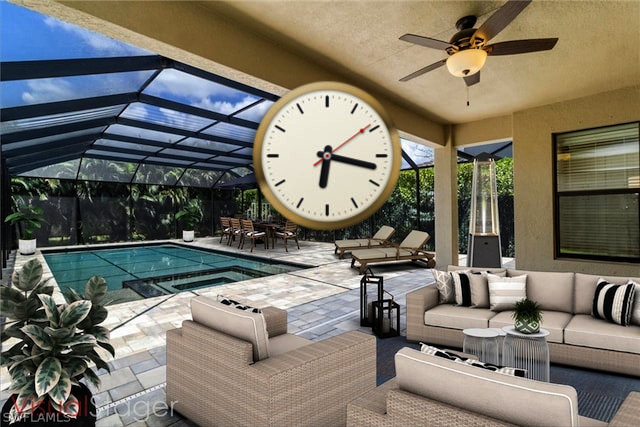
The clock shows 6:17:09
